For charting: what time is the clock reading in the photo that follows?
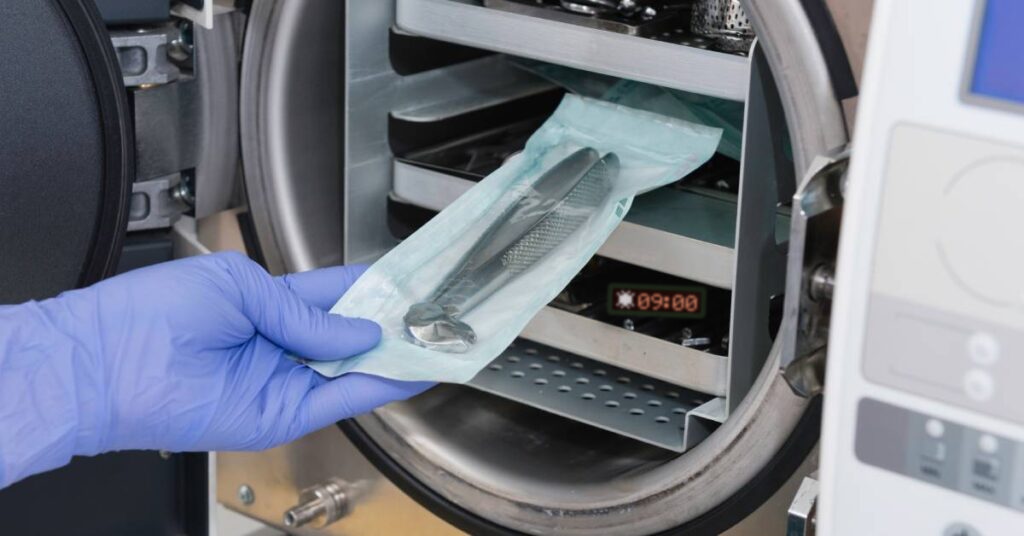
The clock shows 9:00
